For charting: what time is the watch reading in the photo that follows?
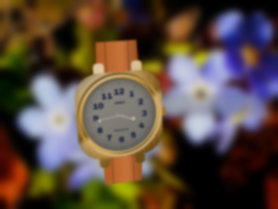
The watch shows 3:44
